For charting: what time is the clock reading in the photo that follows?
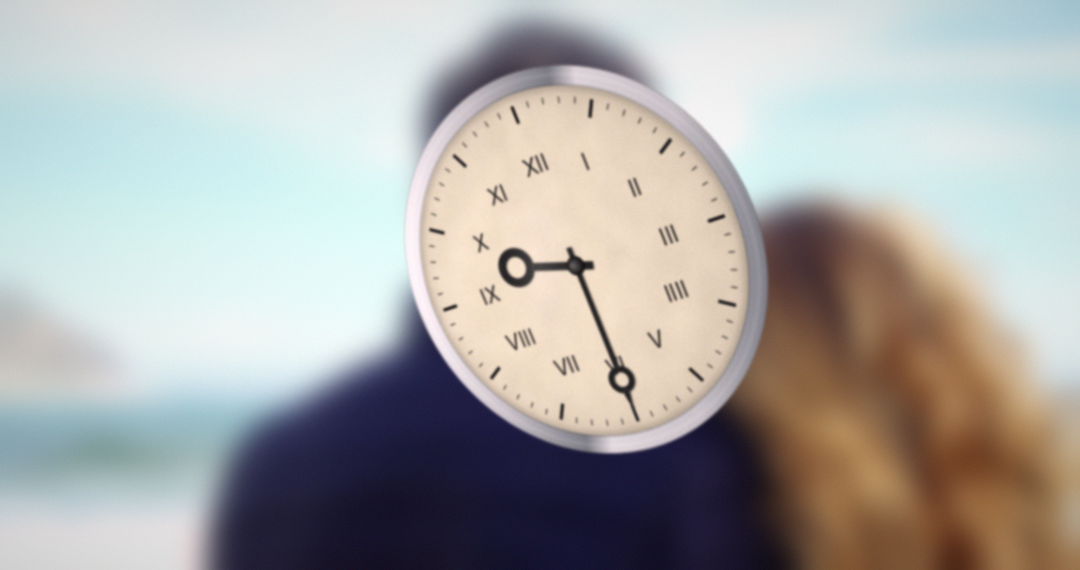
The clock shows 9:30
